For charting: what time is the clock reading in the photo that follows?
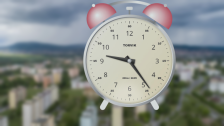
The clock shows 9:24
